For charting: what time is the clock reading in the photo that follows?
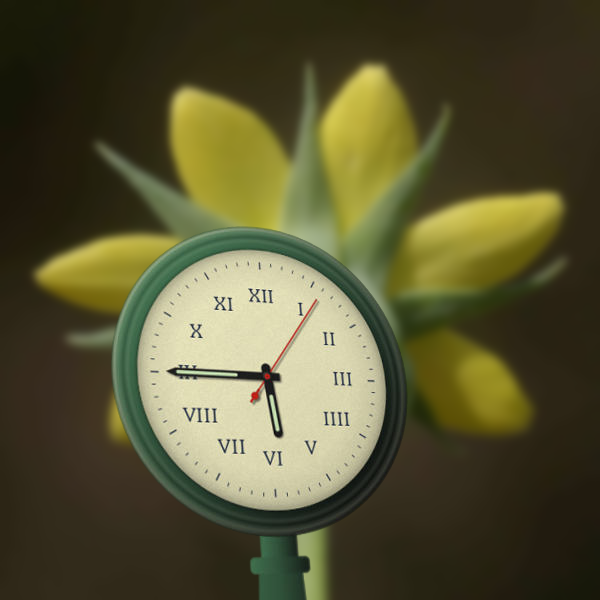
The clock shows 5:45:06
